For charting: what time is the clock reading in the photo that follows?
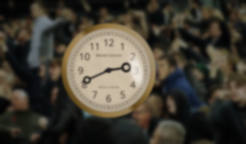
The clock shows 2:41
